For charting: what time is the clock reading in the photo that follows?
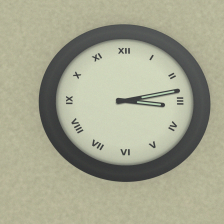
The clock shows 3:13
